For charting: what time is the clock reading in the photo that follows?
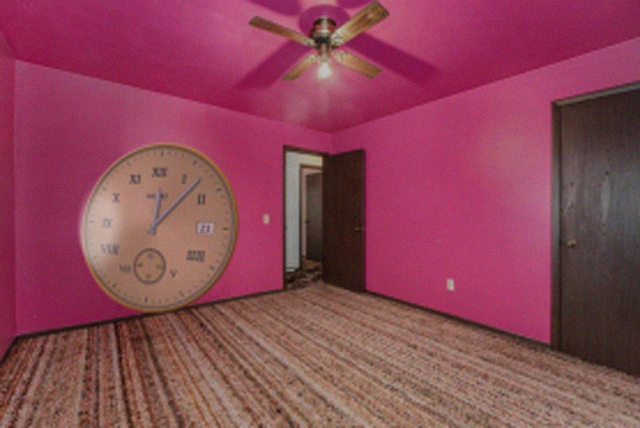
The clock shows 12:07
